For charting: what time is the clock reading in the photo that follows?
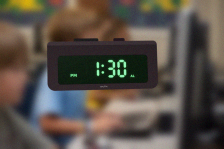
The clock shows 1:30
